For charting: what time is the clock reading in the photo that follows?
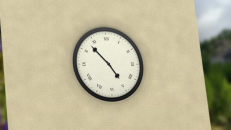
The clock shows 4:53
